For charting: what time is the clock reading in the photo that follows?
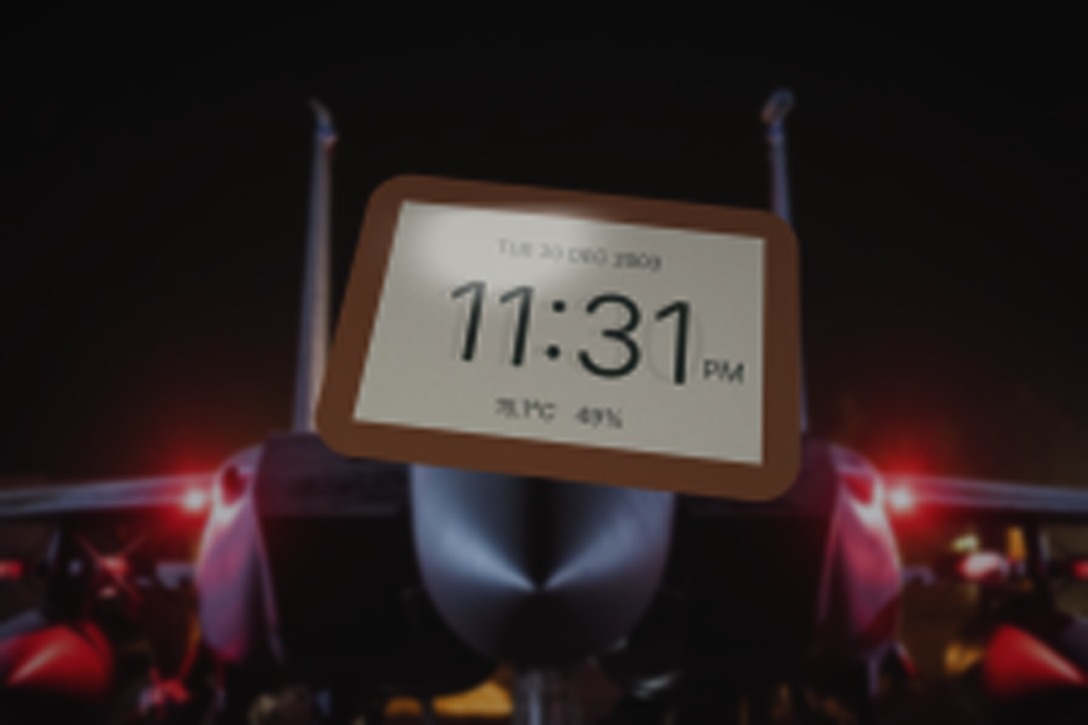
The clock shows 11:31
